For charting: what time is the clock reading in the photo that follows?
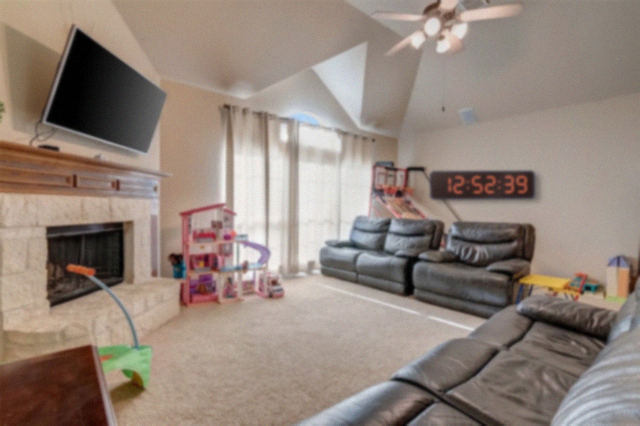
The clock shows 12:52:39
